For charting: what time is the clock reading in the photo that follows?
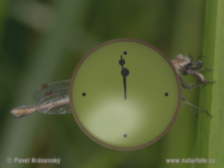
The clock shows 11:59
